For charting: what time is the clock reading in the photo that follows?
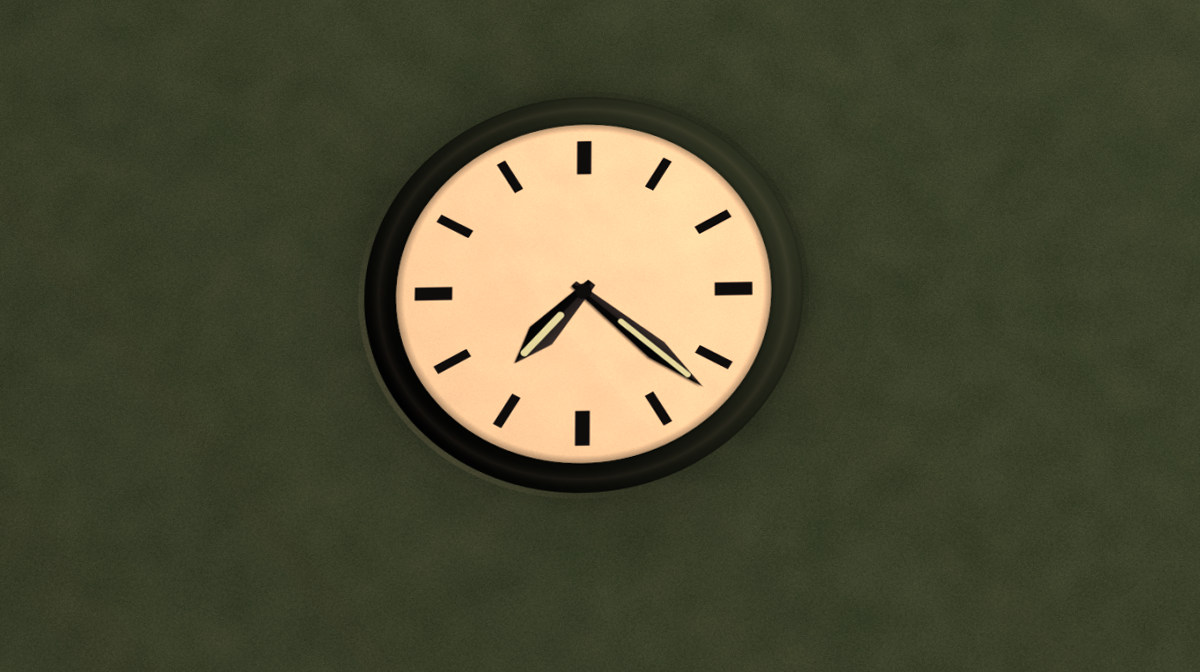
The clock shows 7:22
